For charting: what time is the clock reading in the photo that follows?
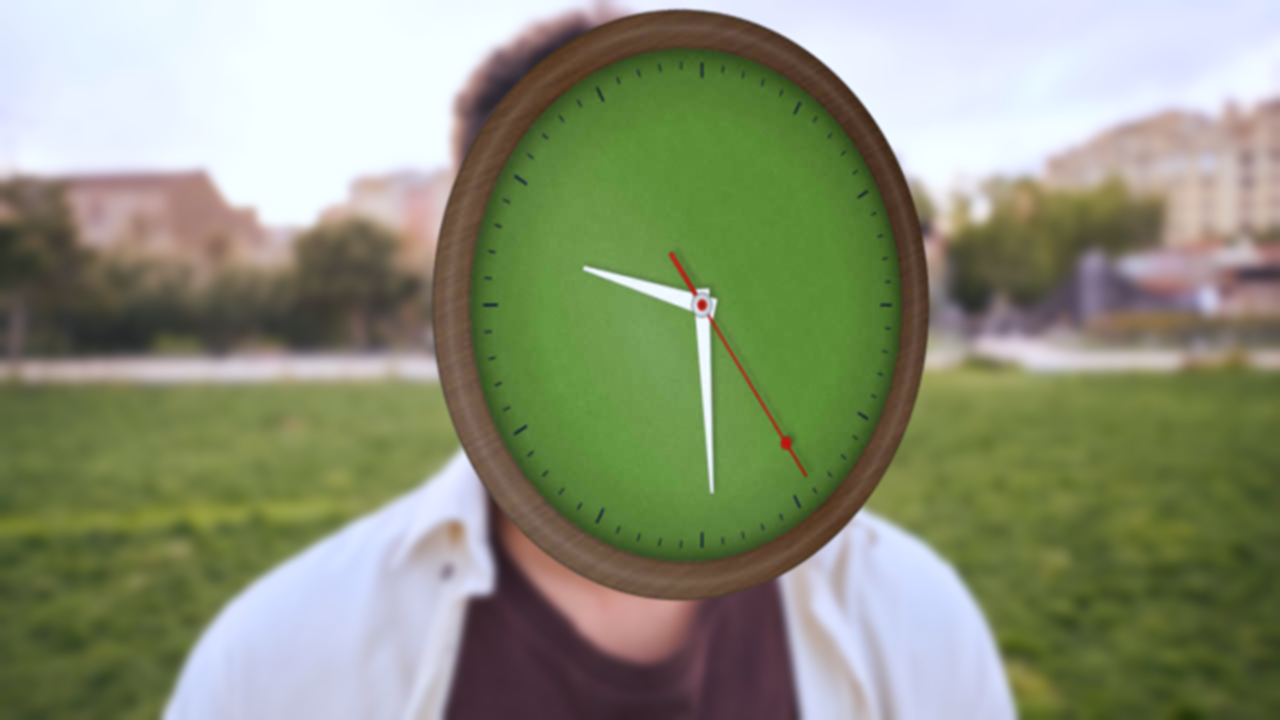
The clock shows 9:29:24
